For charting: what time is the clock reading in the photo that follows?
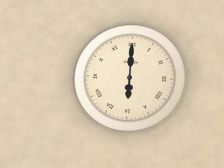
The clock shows 6:00
